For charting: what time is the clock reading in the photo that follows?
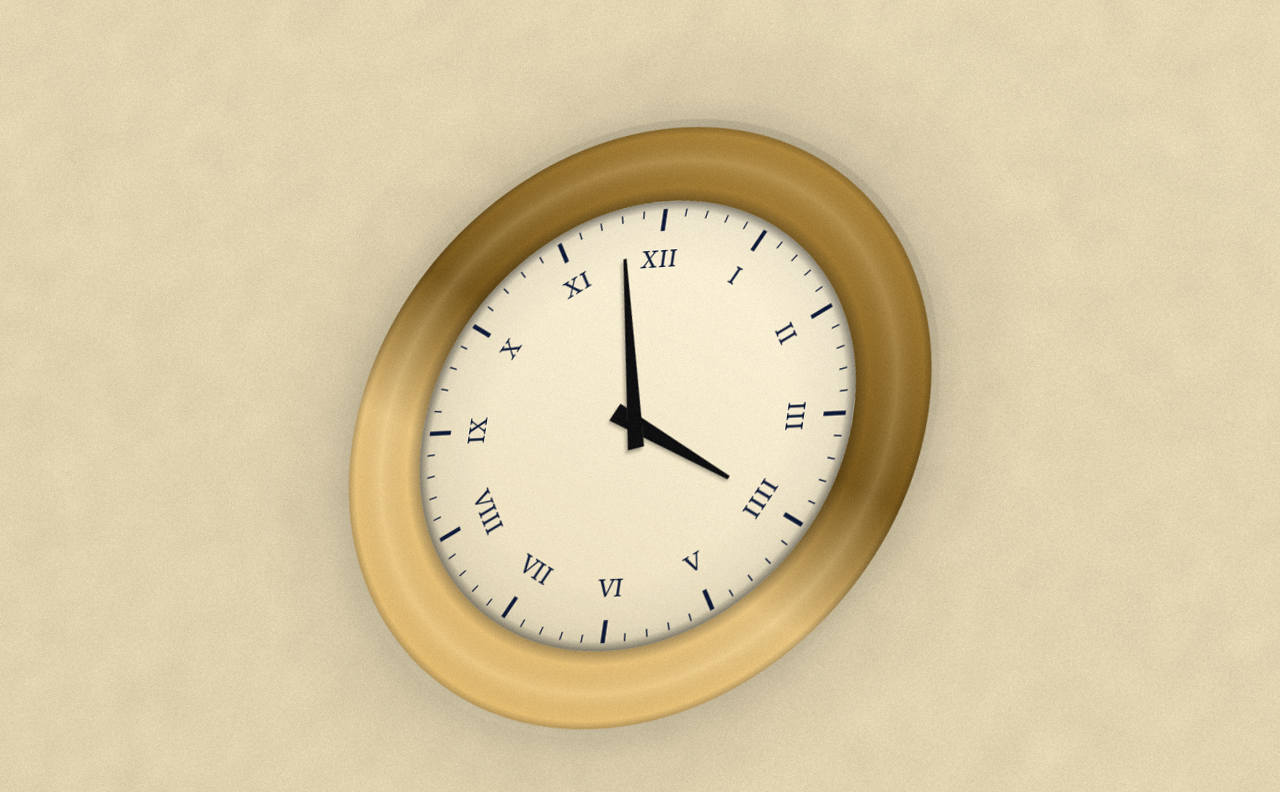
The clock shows 3:58
